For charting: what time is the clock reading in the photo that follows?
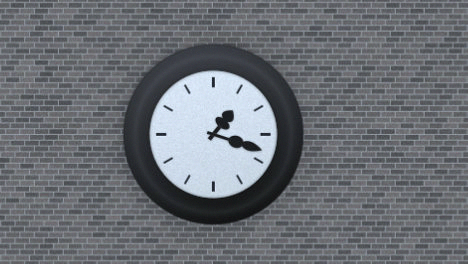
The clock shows 1:18
